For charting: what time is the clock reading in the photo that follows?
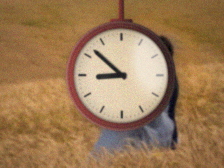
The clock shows 8:52
